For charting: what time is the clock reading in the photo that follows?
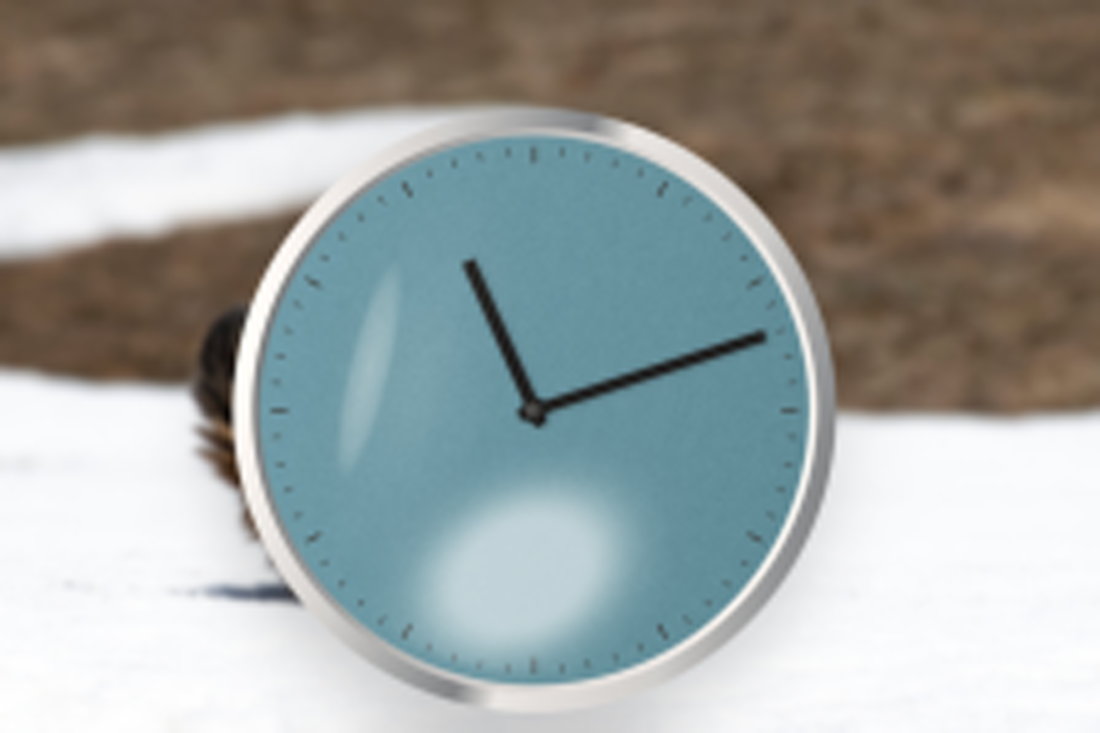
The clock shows 11:12
